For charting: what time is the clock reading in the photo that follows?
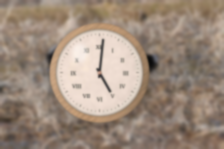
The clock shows 5:01
